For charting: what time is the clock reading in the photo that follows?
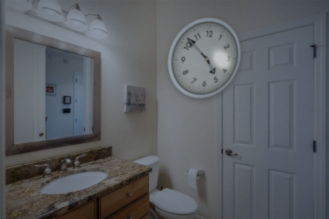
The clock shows 4:52
